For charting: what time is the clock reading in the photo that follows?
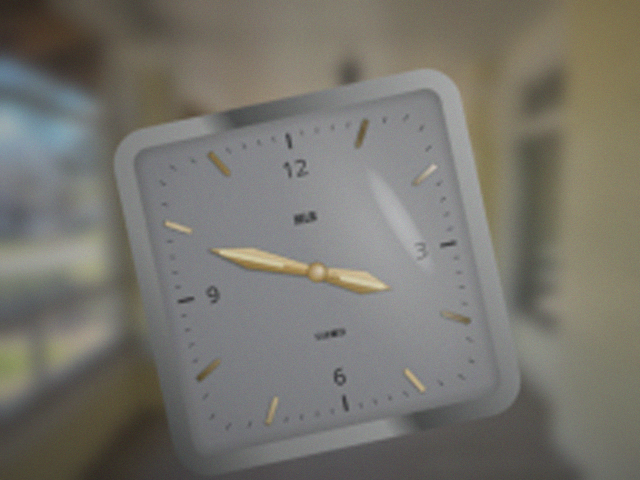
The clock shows 3:49
